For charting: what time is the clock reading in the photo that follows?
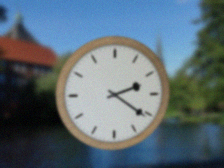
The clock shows 2:21
